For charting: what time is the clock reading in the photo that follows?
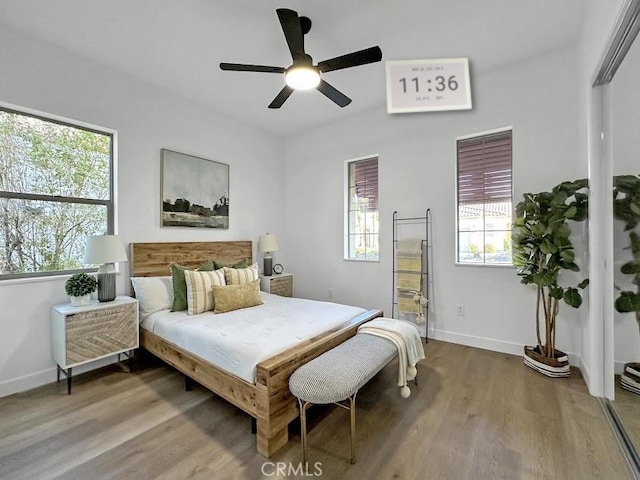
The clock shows 11:36
